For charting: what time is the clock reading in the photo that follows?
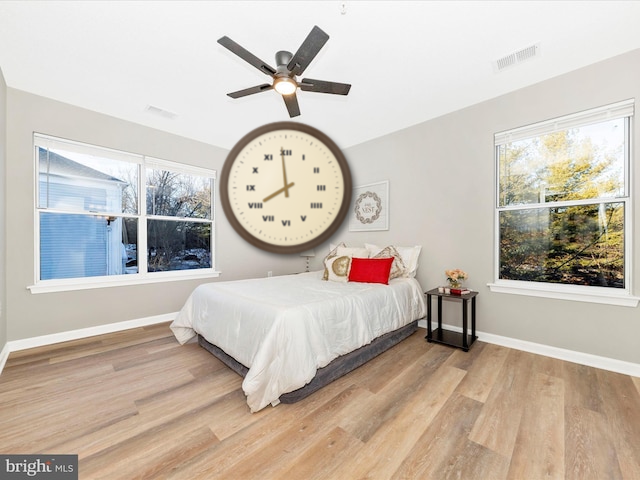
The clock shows 7:59
